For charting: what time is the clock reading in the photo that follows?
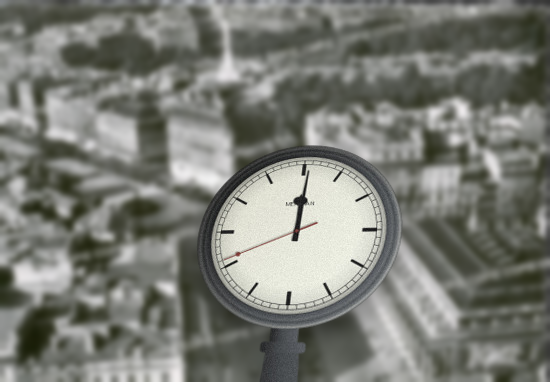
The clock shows 12:00:41
